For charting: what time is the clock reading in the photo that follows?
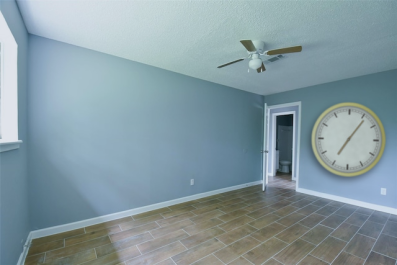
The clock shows 7:06
